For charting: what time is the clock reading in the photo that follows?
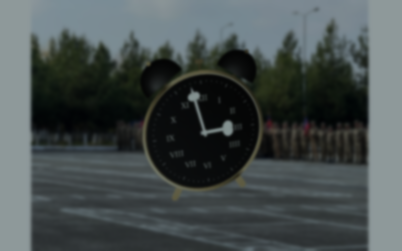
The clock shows 2:58
